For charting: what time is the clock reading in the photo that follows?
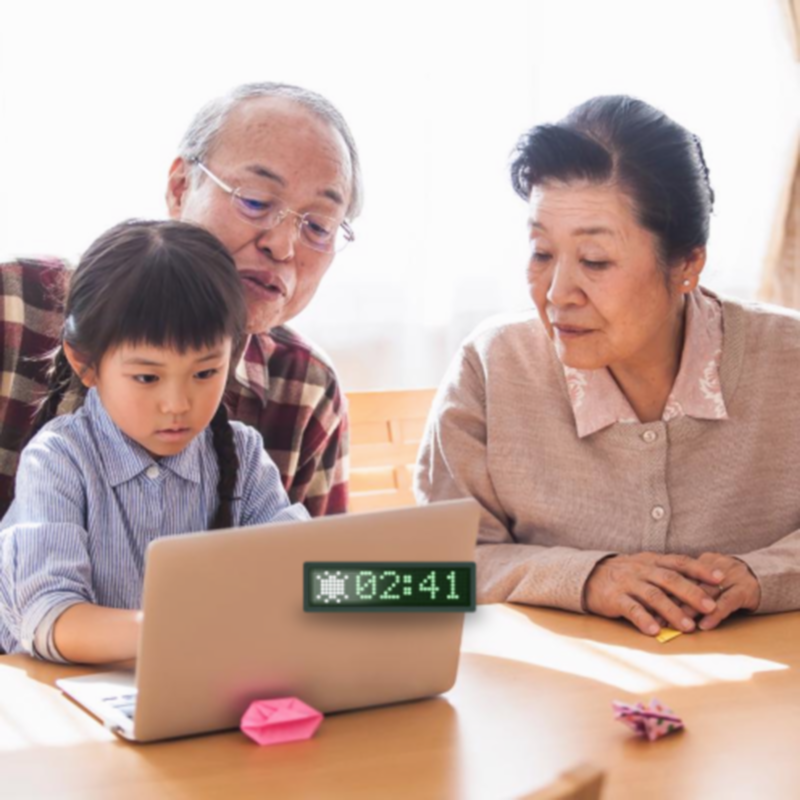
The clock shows 2:41
